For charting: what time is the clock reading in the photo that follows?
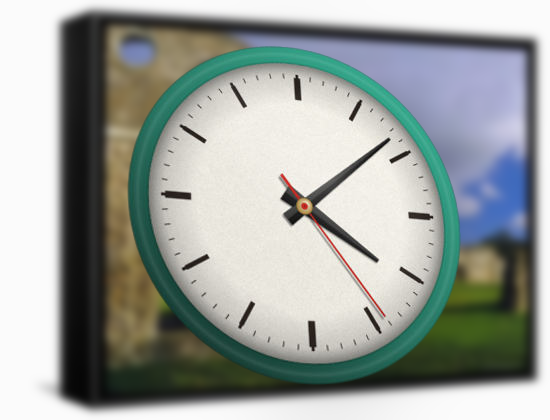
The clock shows 4:08:24
